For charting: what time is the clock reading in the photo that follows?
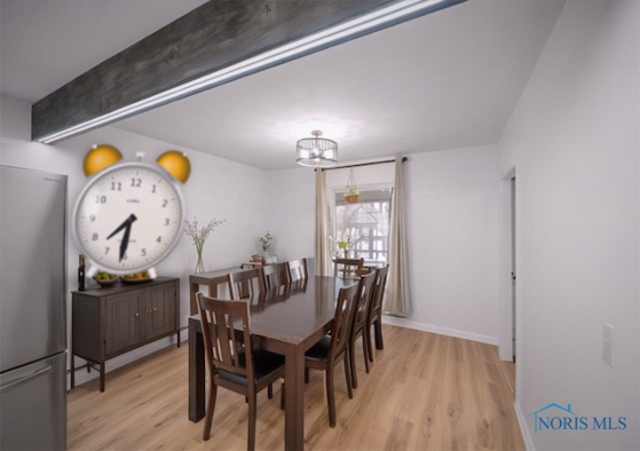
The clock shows 7:31
